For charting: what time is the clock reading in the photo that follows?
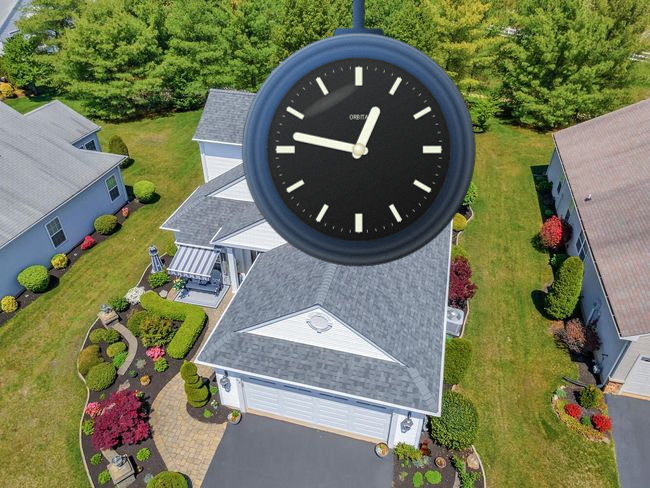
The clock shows 12:47
